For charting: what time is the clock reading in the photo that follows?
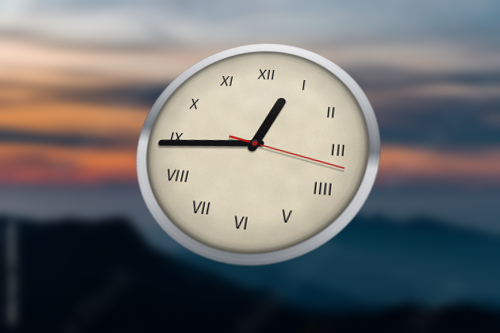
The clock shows 12:44:17
